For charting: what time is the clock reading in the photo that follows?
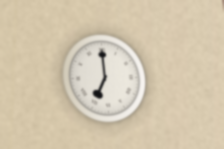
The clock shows 7:00
